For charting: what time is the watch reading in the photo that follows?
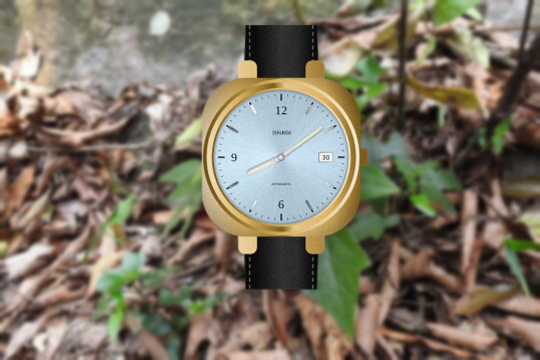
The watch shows 8:09
